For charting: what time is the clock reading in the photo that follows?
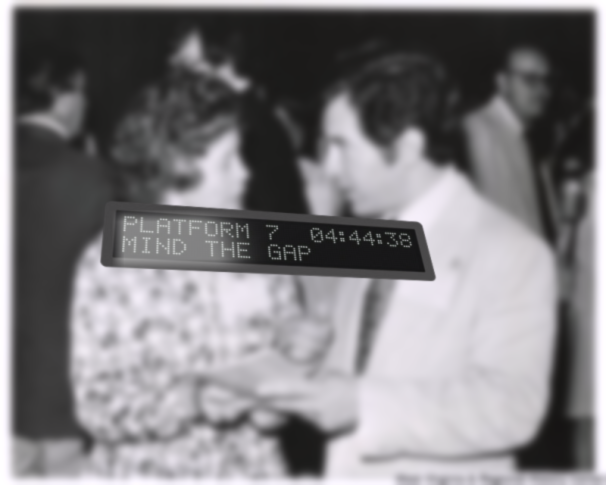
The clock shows 4:44:38
